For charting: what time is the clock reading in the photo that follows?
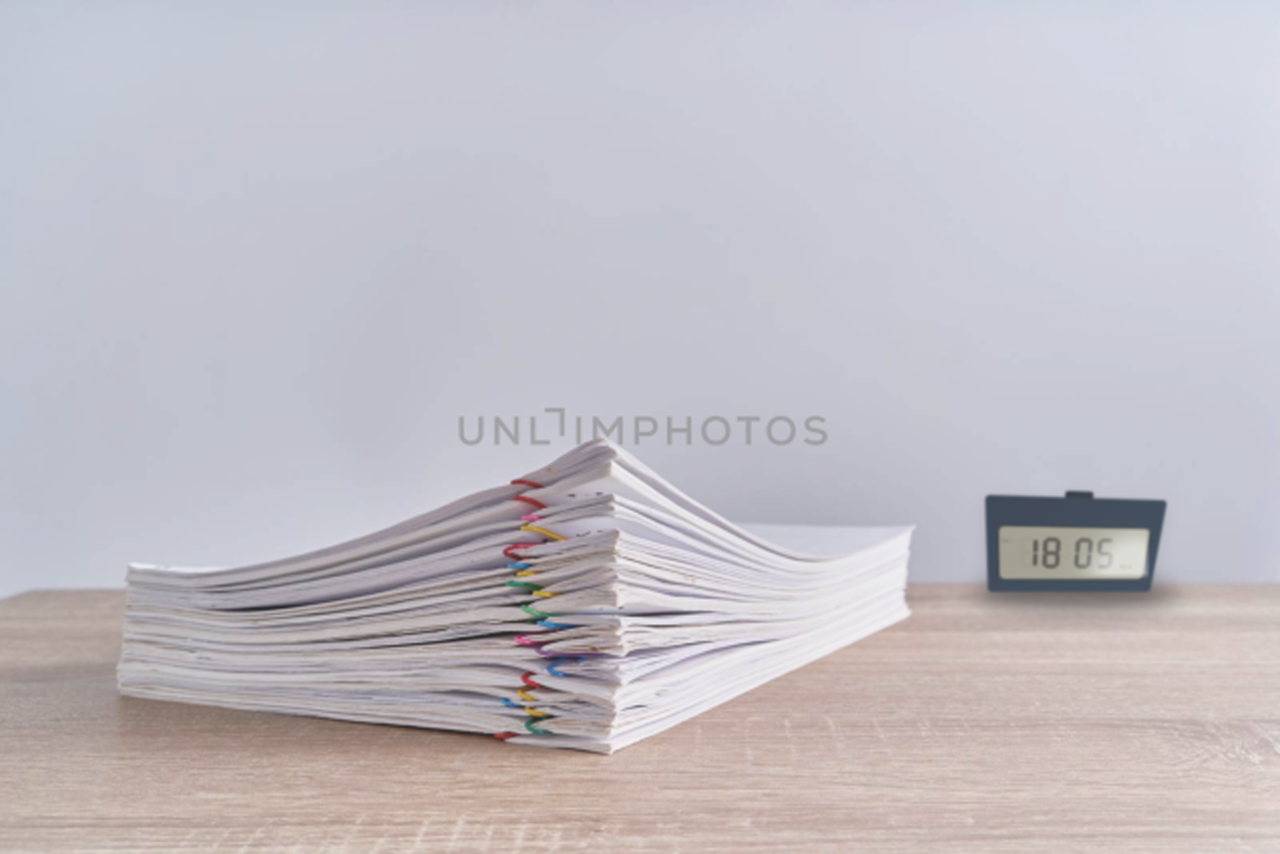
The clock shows 18:05
